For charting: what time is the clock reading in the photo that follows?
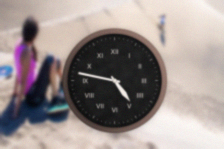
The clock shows 4:47
